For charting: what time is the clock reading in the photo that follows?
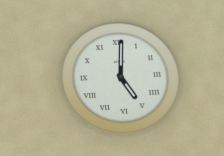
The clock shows 5:01
